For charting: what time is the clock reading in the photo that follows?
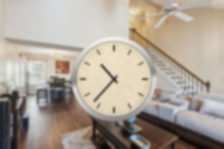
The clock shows 10:37
